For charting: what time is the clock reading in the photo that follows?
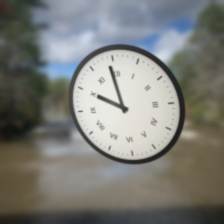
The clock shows 9:59
